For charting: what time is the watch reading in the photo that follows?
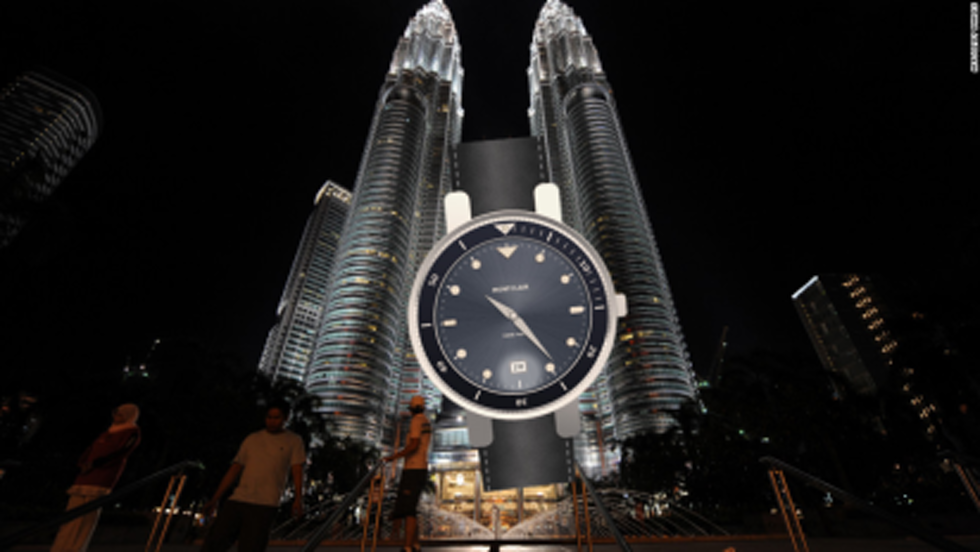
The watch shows 10:24
